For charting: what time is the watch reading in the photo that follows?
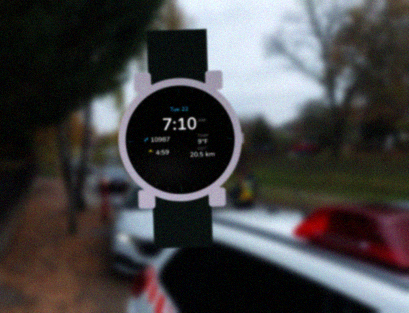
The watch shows 7:10
